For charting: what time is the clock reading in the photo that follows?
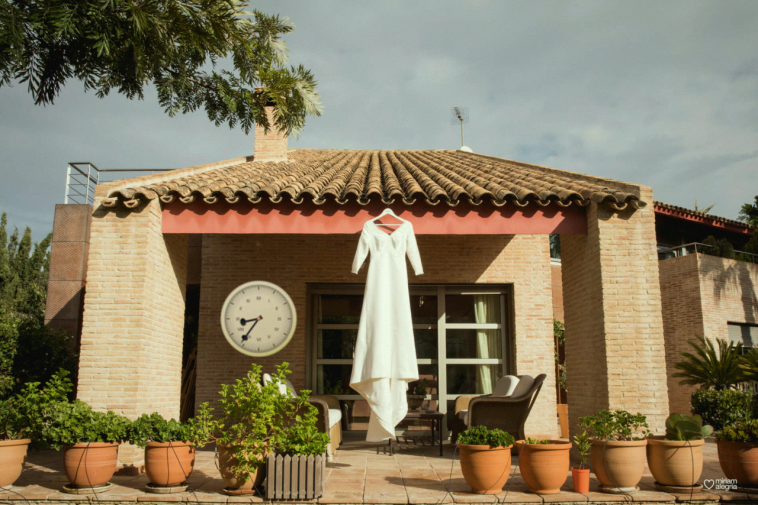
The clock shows 8:36
